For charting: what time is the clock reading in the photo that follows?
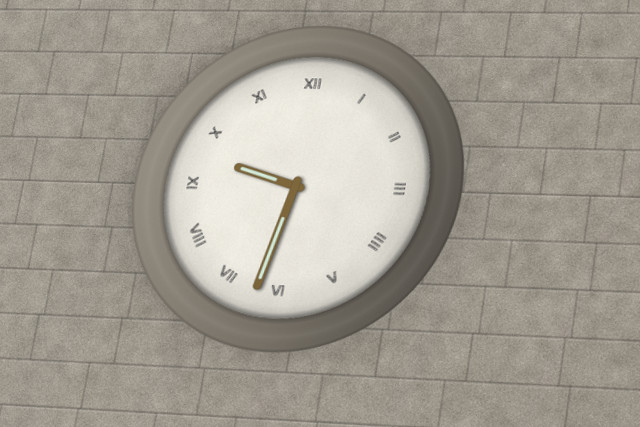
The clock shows 9:32
